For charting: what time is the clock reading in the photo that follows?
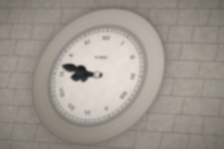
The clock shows 8:47
